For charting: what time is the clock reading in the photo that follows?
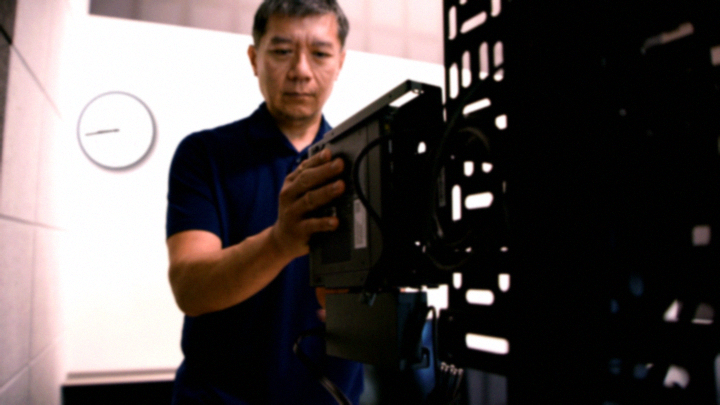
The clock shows 8:43
